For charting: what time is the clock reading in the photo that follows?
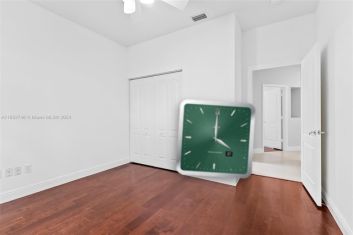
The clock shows 4:00
